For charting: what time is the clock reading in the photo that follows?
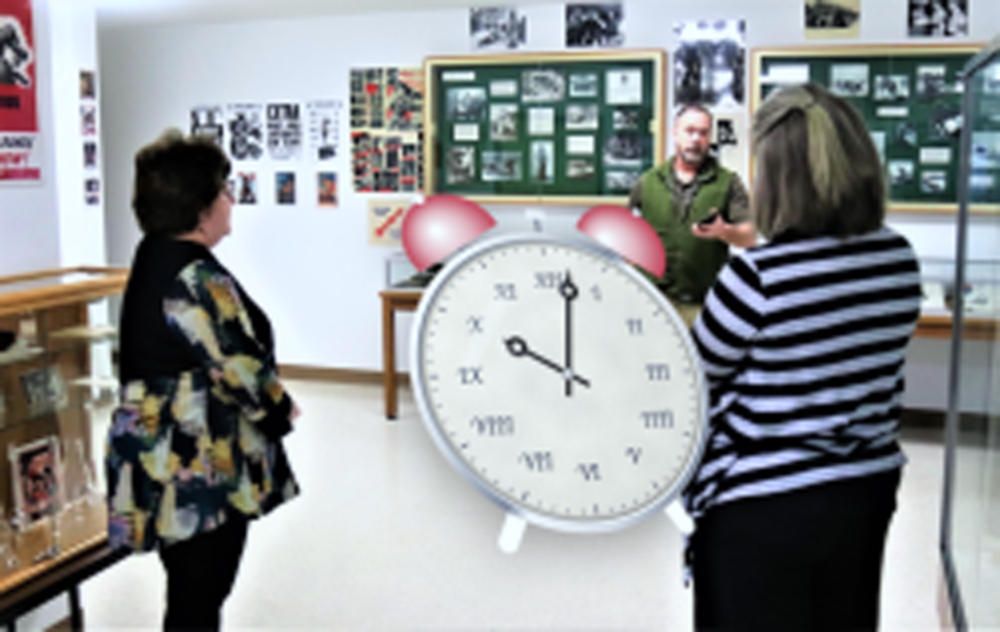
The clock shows 10:02
